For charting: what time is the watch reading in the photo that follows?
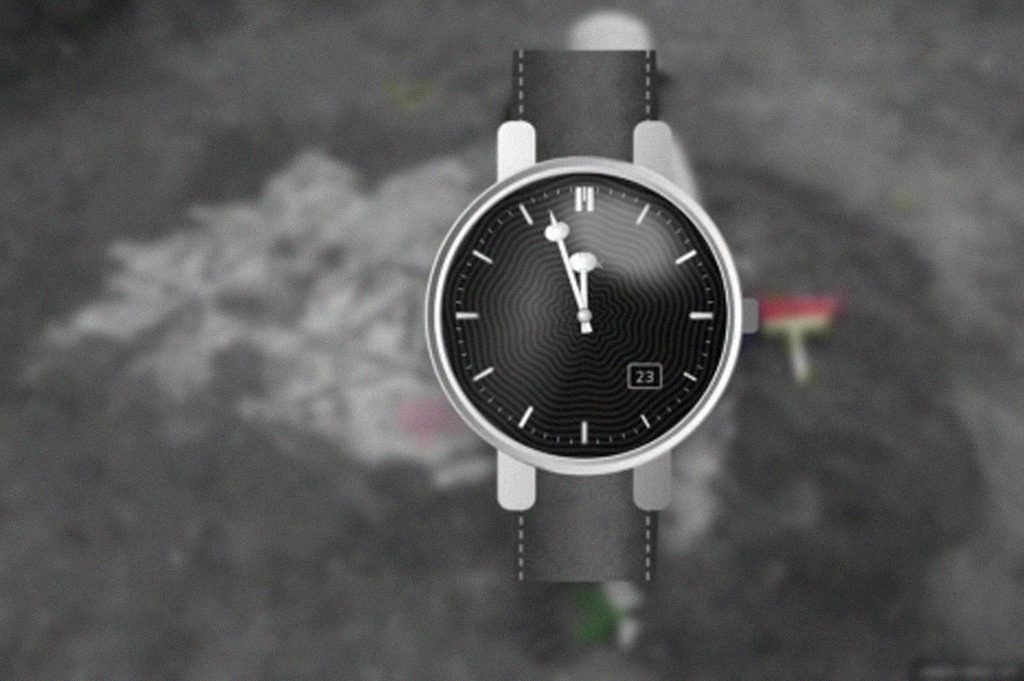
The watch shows 11:57
